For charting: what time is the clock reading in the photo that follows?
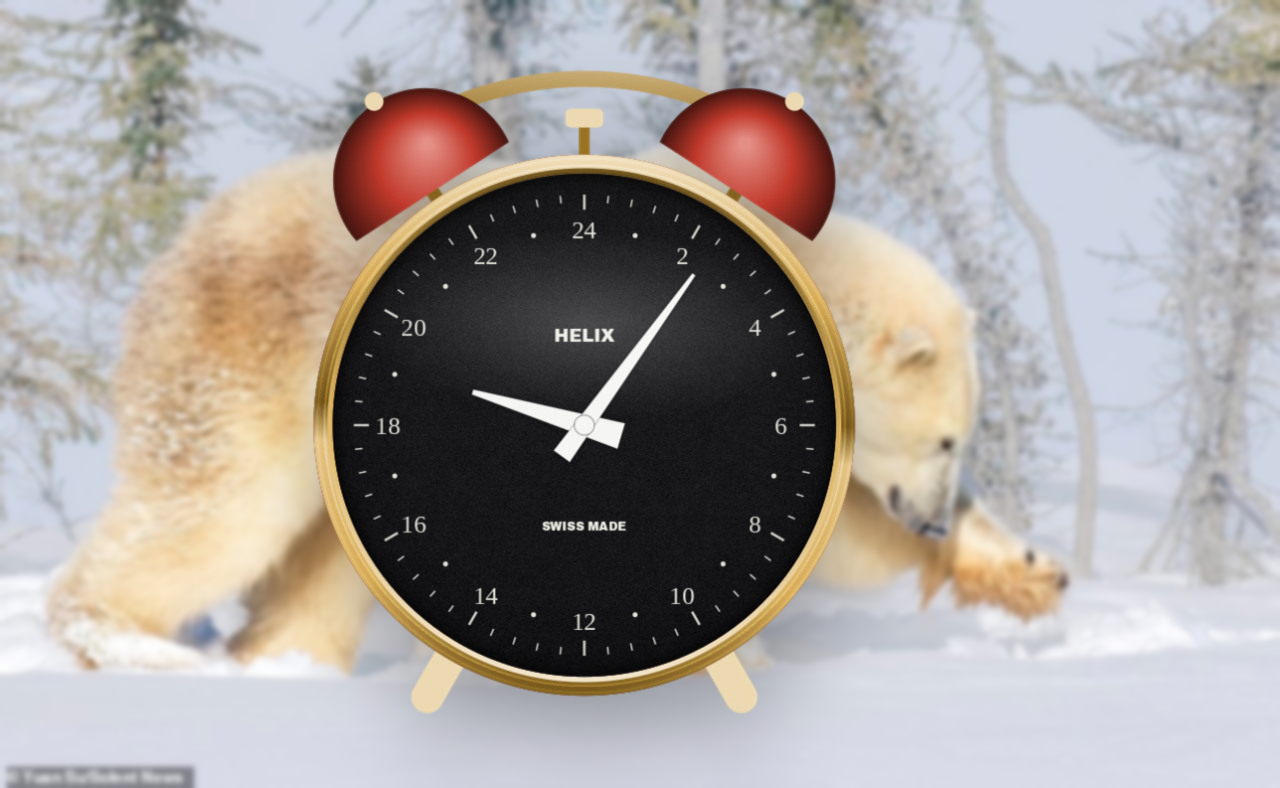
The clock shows 19:06
